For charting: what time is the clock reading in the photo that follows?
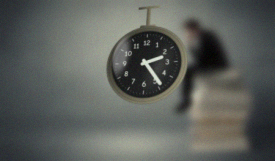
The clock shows 2:24
